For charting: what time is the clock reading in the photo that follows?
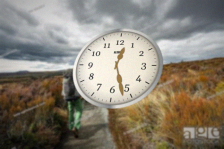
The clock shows 12:27
